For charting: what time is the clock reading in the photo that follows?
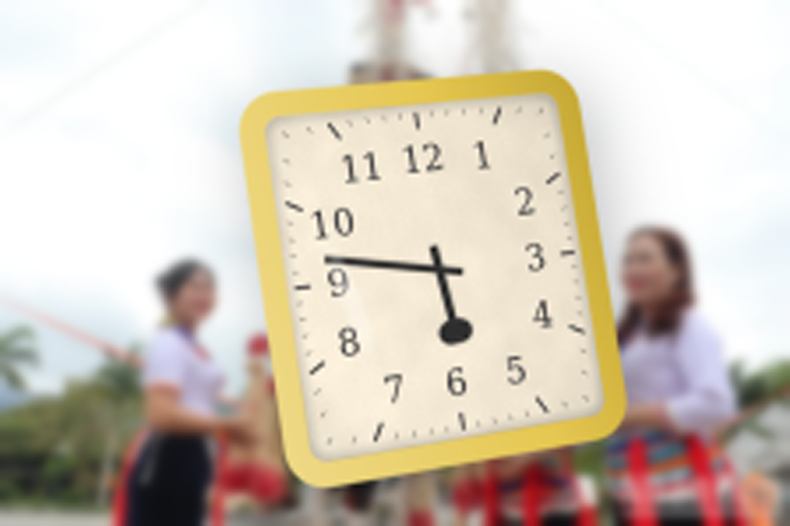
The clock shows 5:47
